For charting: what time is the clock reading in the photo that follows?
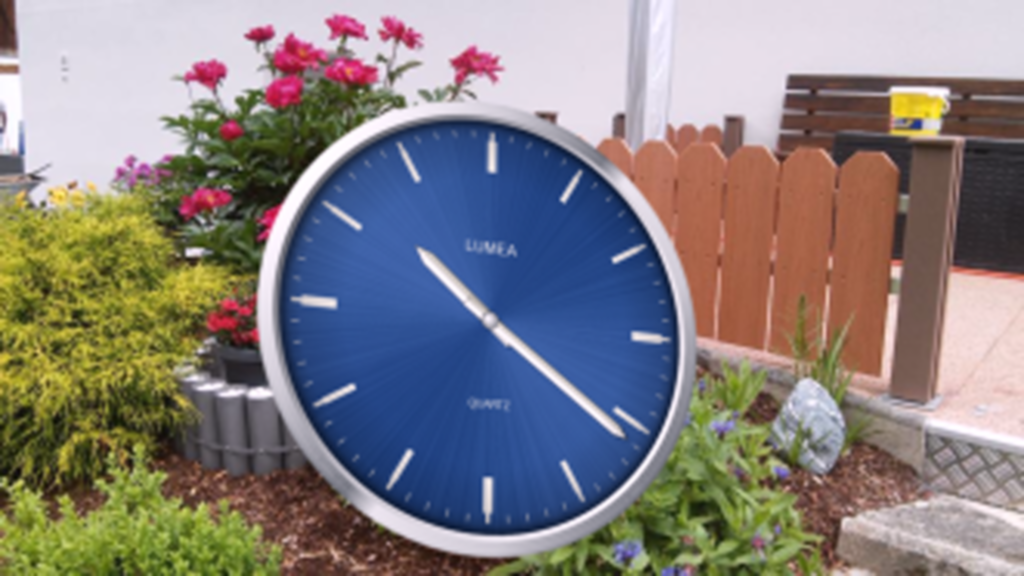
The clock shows 10:21
